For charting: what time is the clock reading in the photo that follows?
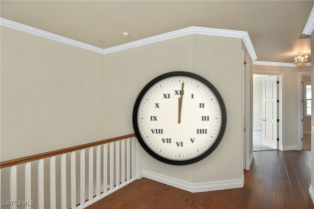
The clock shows 12:01
